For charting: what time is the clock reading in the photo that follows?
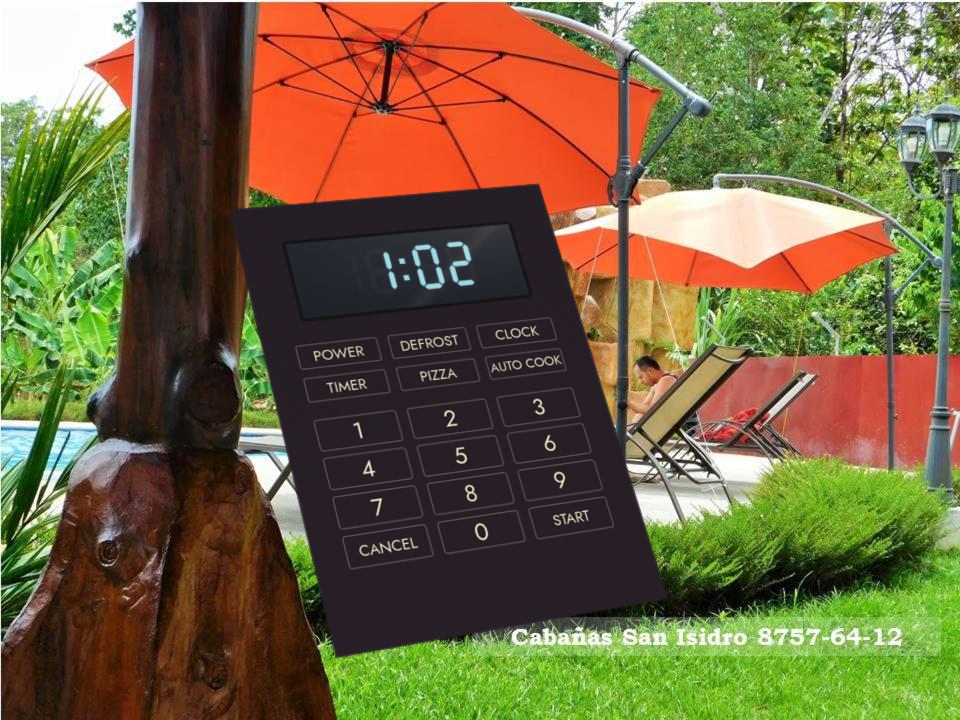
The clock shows 1:02
